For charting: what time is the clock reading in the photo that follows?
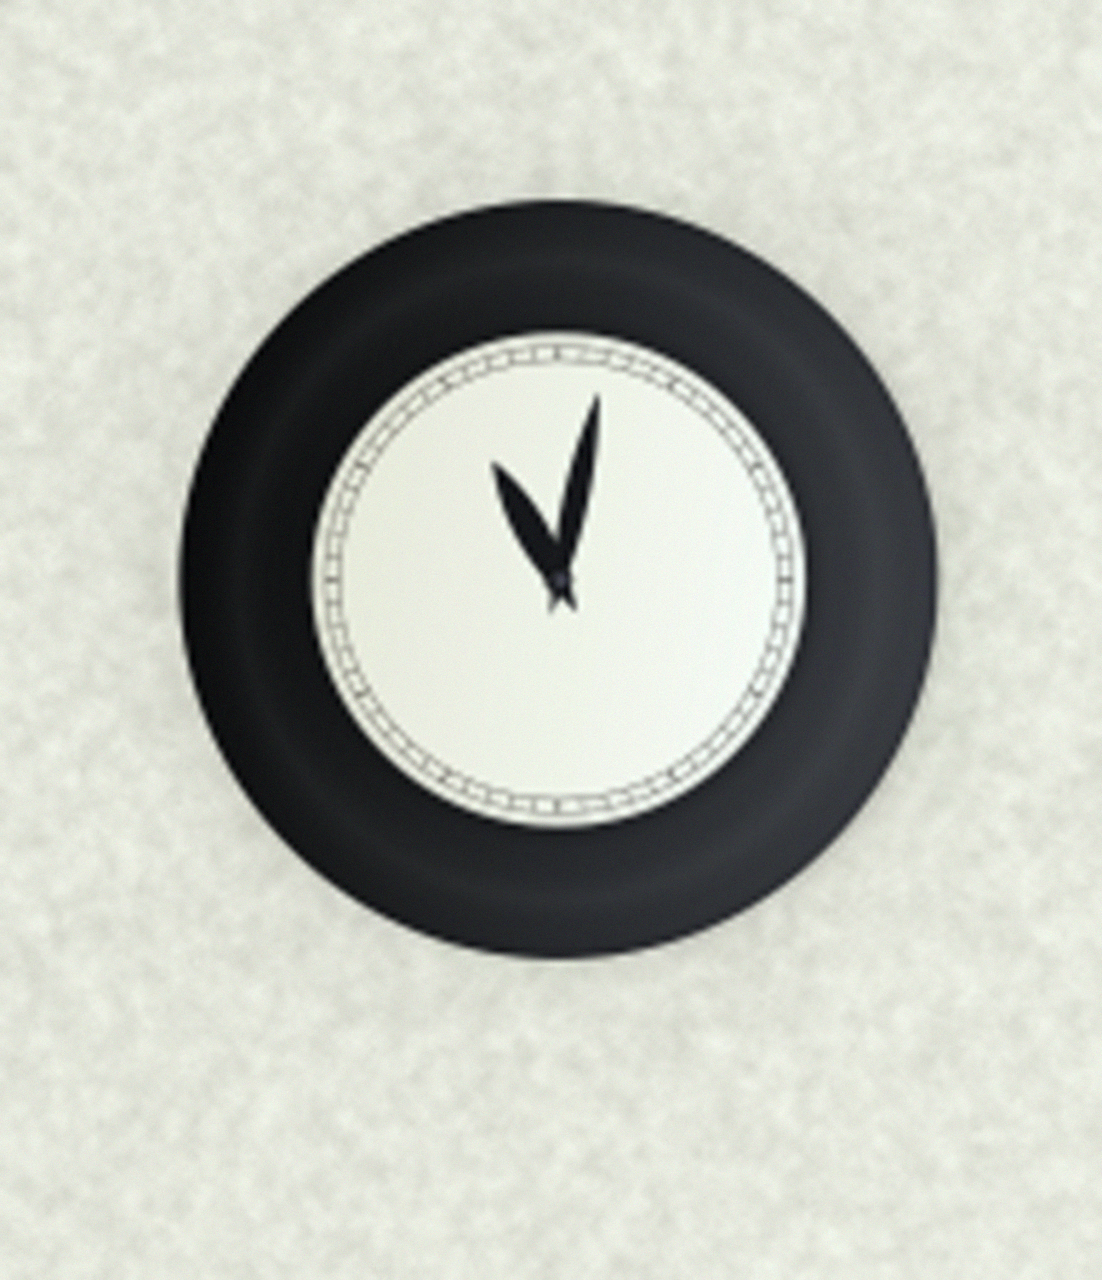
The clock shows 11:02
